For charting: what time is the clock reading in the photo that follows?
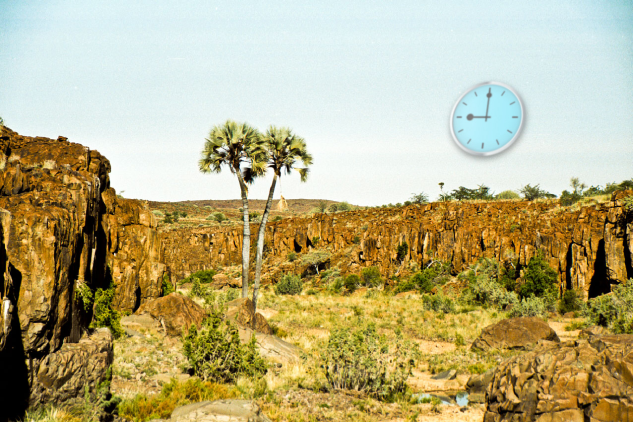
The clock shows 9:00
